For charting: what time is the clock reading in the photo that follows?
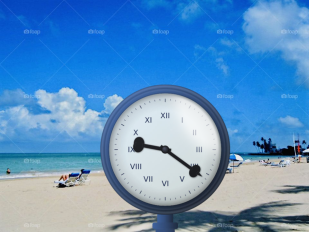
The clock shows 9:21
